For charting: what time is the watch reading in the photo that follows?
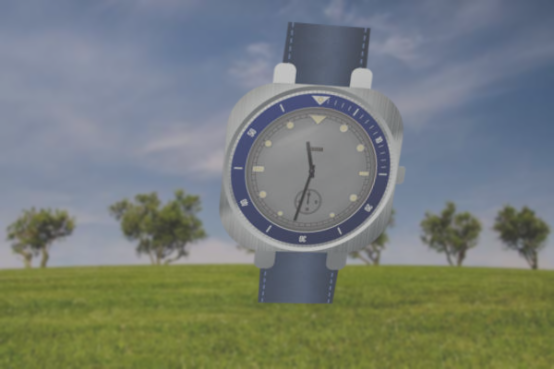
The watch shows 11:32
